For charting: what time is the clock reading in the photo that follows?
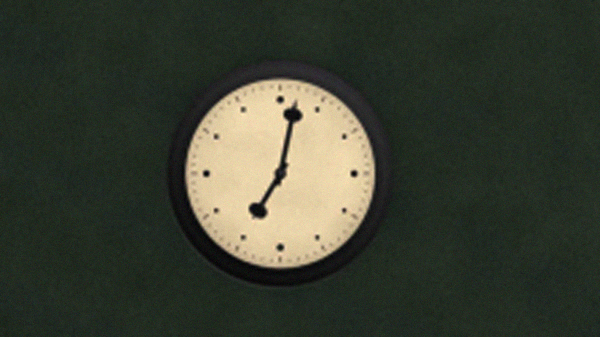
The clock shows 7:02
